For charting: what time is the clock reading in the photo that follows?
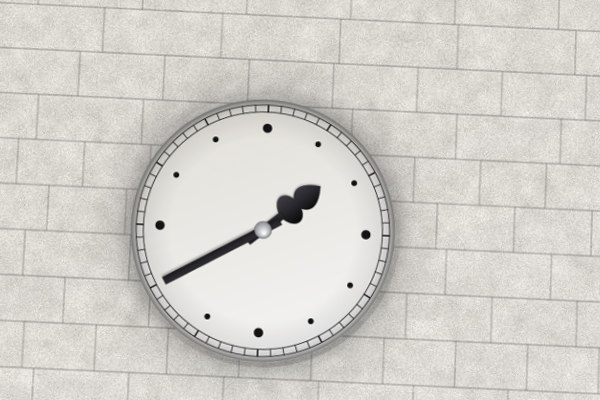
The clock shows 1:40
